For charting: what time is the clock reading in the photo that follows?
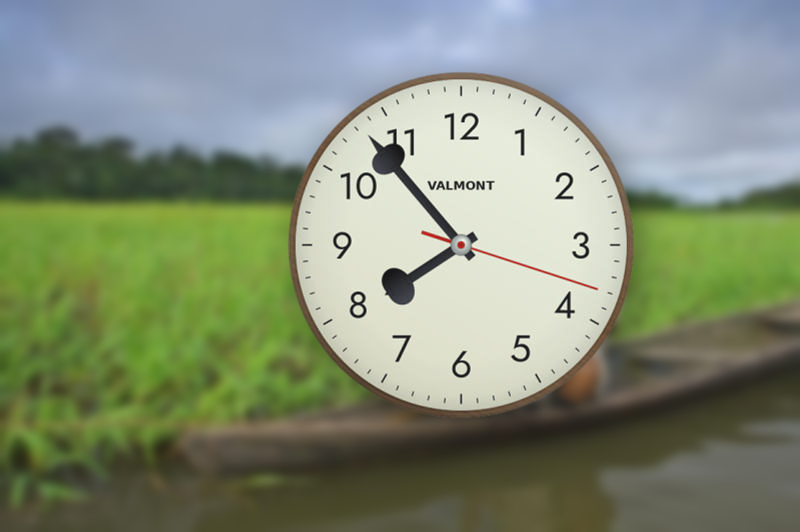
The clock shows 7:53:18
